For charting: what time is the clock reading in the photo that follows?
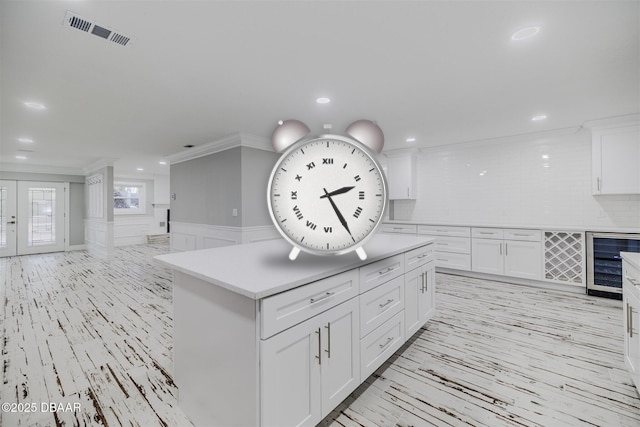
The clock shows 2:25
